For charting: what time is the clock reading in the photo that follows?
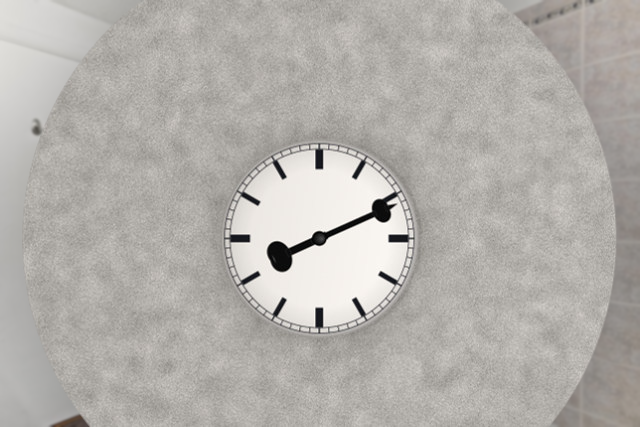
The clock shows 8:11
